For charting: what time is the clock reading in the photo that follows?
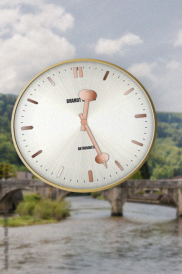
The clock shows 12:27
